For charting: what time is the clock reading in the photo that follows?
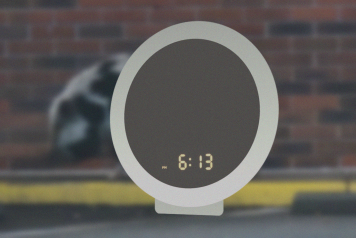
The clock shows 6:13
